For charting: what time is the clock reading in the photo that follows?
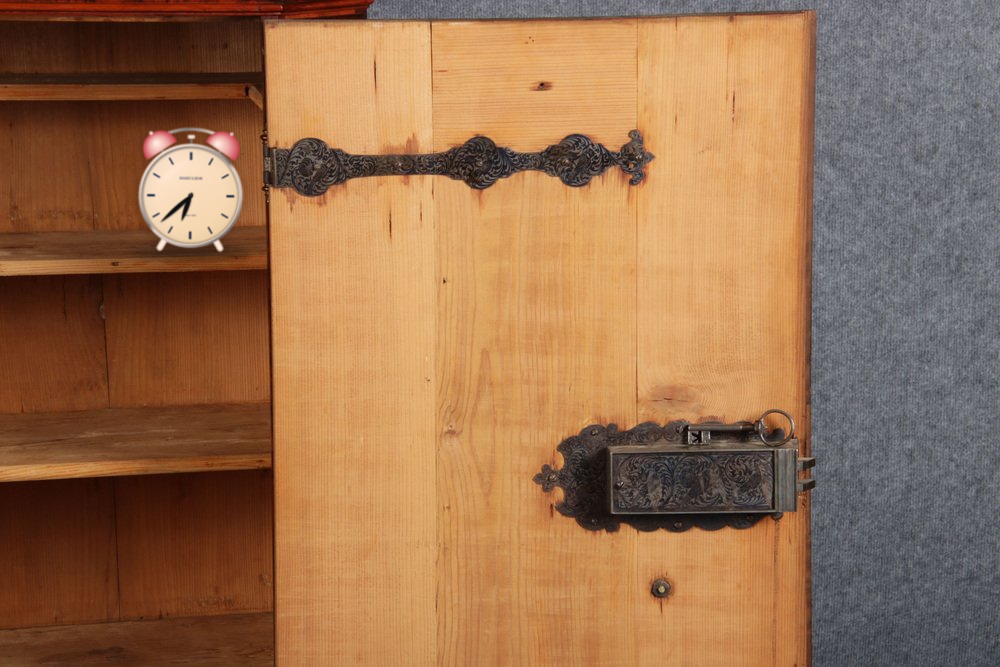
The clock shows 6:38
